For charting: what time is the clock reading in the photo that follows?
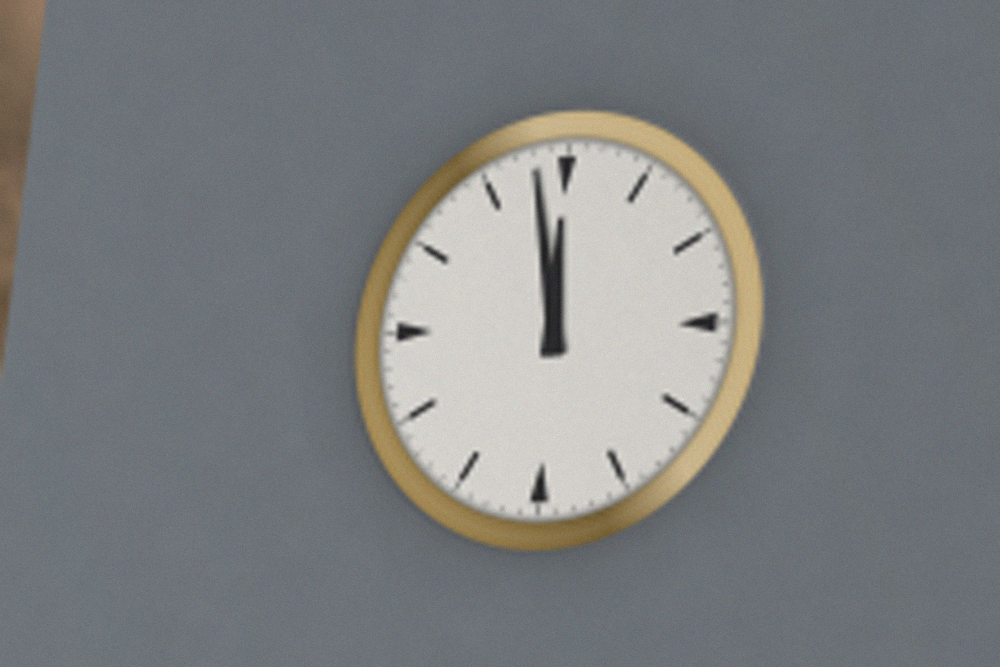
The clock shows 11:58
